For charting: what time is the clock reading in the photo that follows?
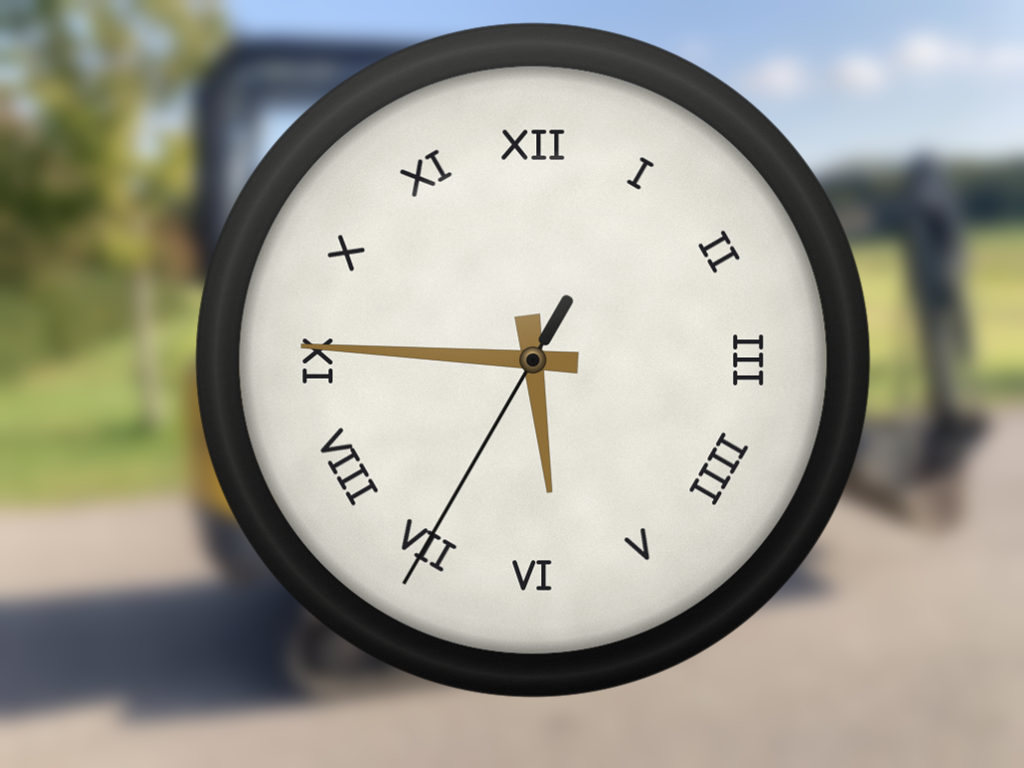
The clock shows 5:45:35
